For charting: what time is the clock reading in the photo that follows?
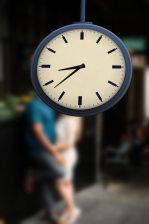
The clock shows 8:38
